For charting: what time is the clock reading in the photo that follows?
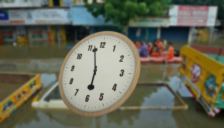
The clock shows 5:57
